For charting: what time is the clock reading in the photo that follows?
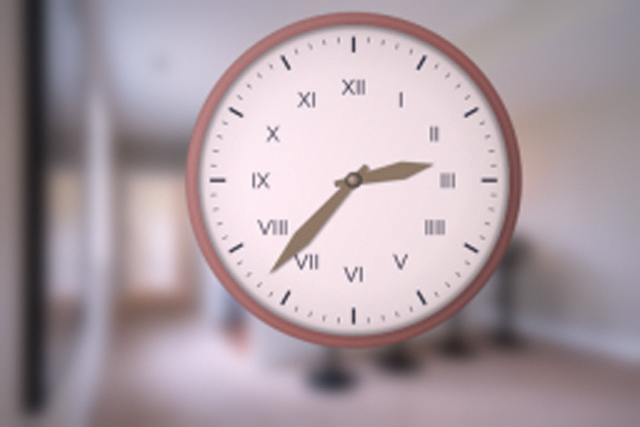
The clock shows 2:37
